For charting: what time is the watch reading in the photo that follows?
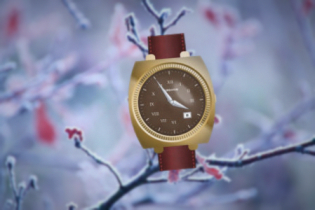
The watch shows 3:55
